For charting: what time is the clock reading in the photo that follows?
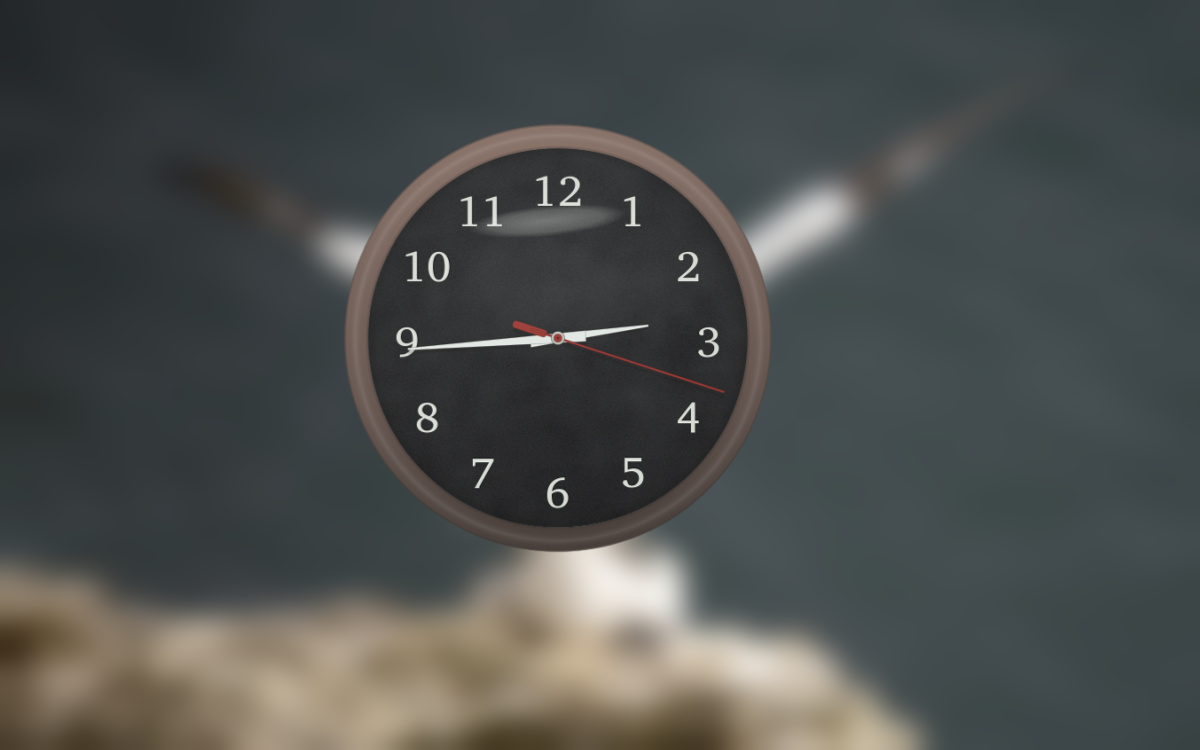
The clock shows 2:44:18
